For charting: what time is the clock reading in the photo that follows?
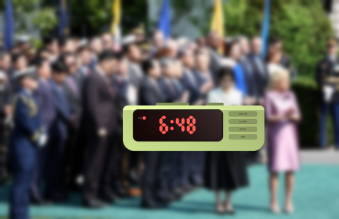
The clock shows 6:48
